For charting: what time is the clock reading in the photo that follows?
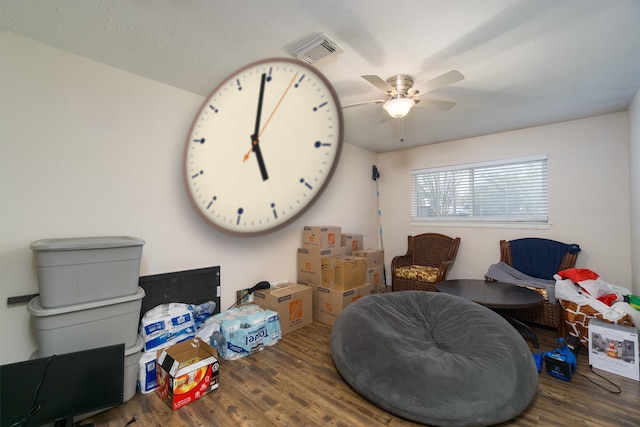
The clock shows 4:59:04
